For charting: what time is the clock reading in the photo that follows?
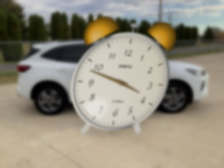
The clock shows 3:48
